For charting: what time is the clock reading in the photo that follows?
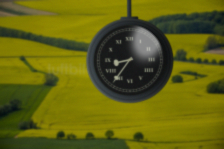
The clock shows 8:36
